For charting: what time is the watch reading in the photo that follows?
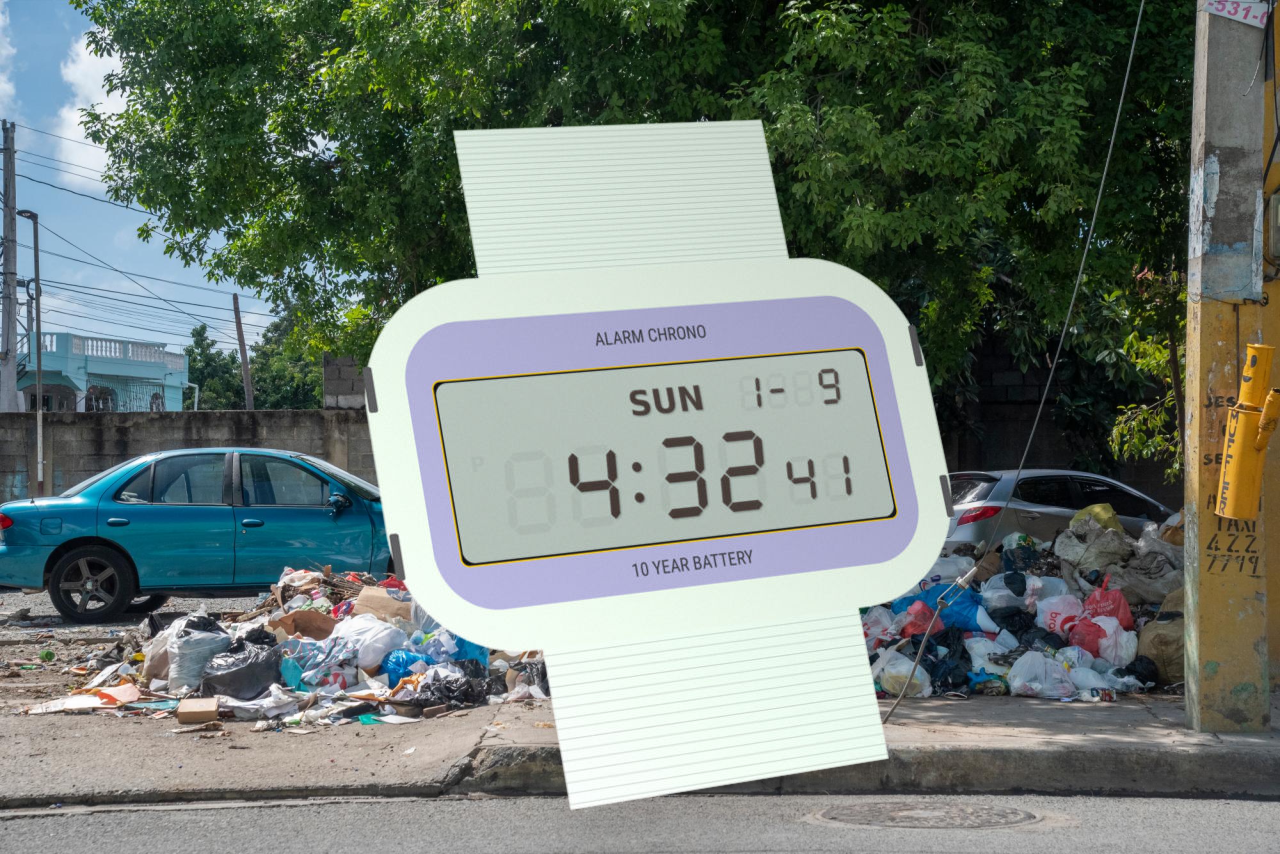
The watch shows 4:32:41
